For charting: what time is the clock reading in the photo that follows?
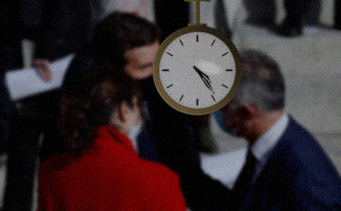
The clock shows 4:24
